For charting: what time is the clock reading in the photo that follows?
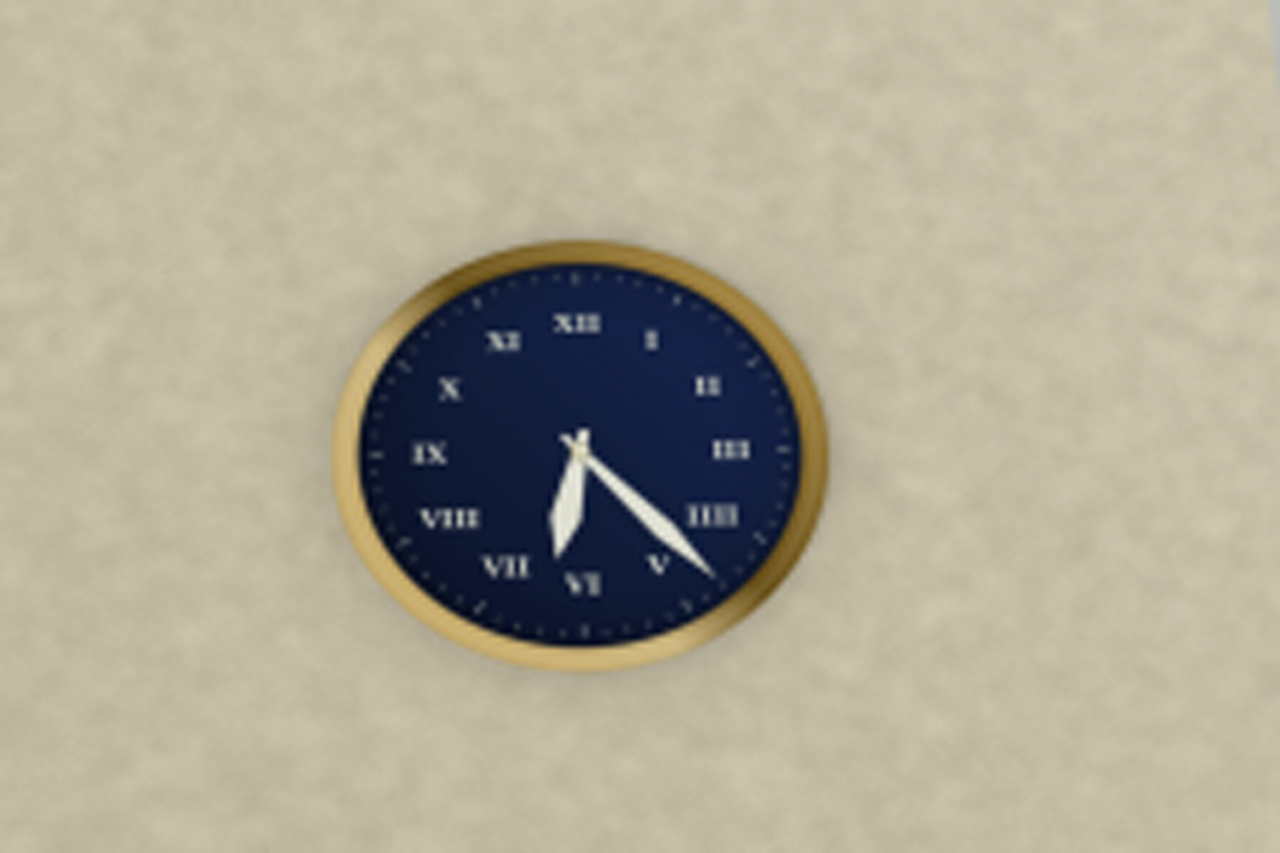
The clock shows 6:23
